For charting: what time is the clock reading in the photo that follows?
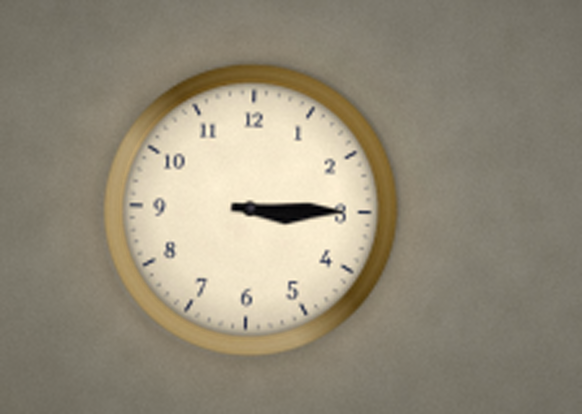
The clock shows 3:15
